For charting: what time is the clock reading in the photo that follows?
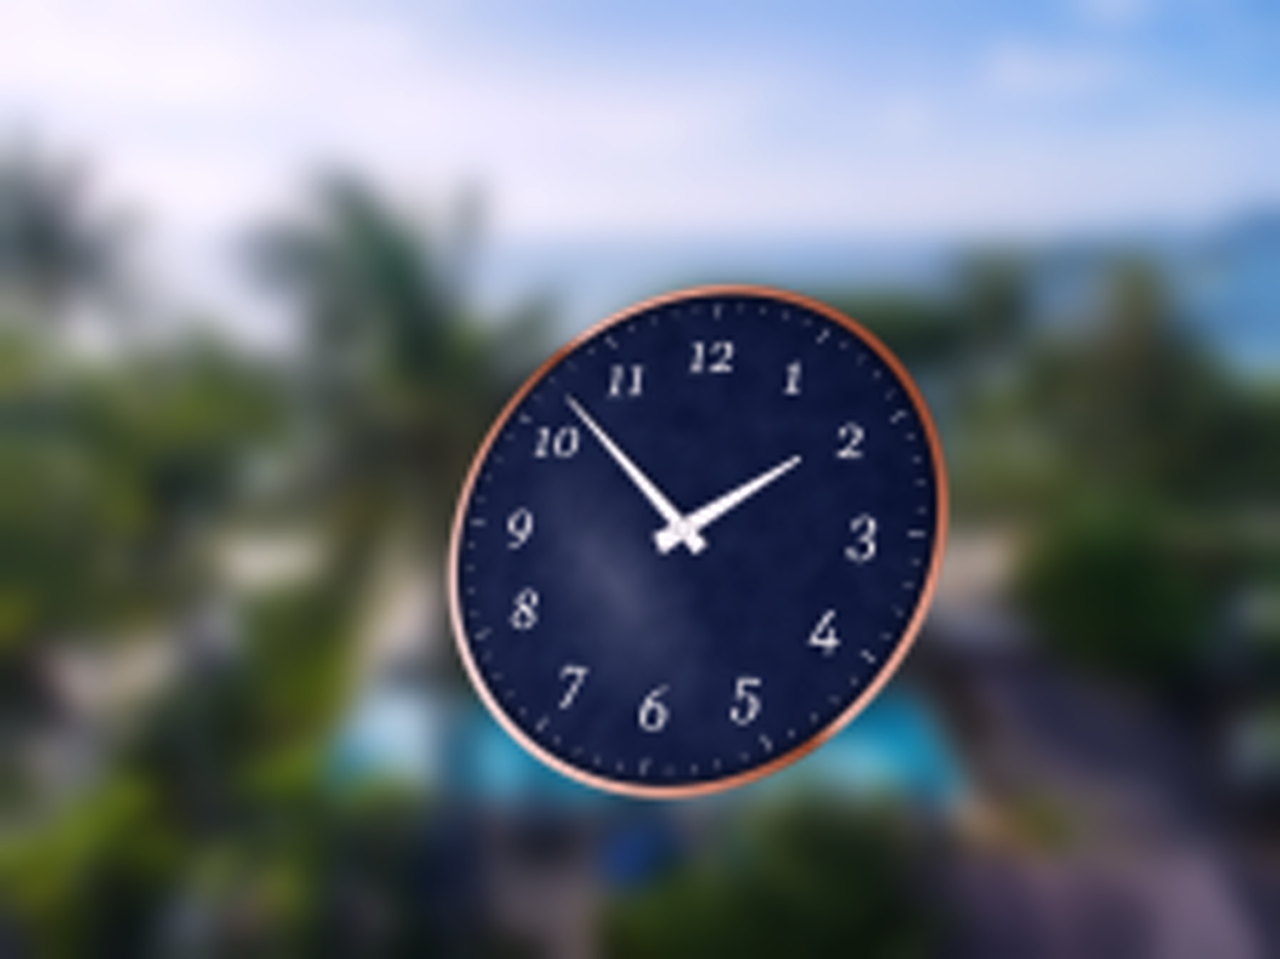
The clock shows 1:52
